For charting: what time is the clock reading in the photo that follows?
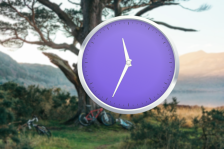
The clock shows 11:34
